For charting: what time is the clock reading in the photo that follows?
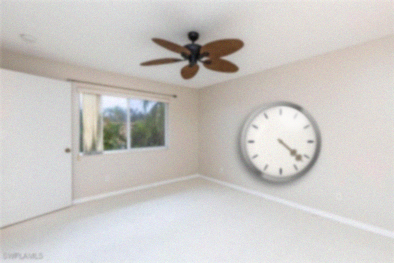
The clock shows 4:22
